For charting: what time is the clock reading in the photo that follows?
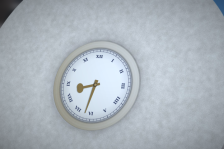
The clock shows 8:32
